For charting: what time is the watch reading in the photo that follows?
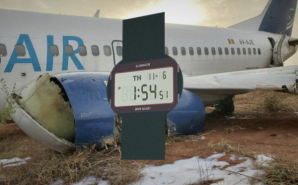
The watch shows 1:54:51
